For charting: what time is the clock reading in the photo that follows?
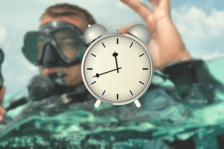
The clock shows 11:42
